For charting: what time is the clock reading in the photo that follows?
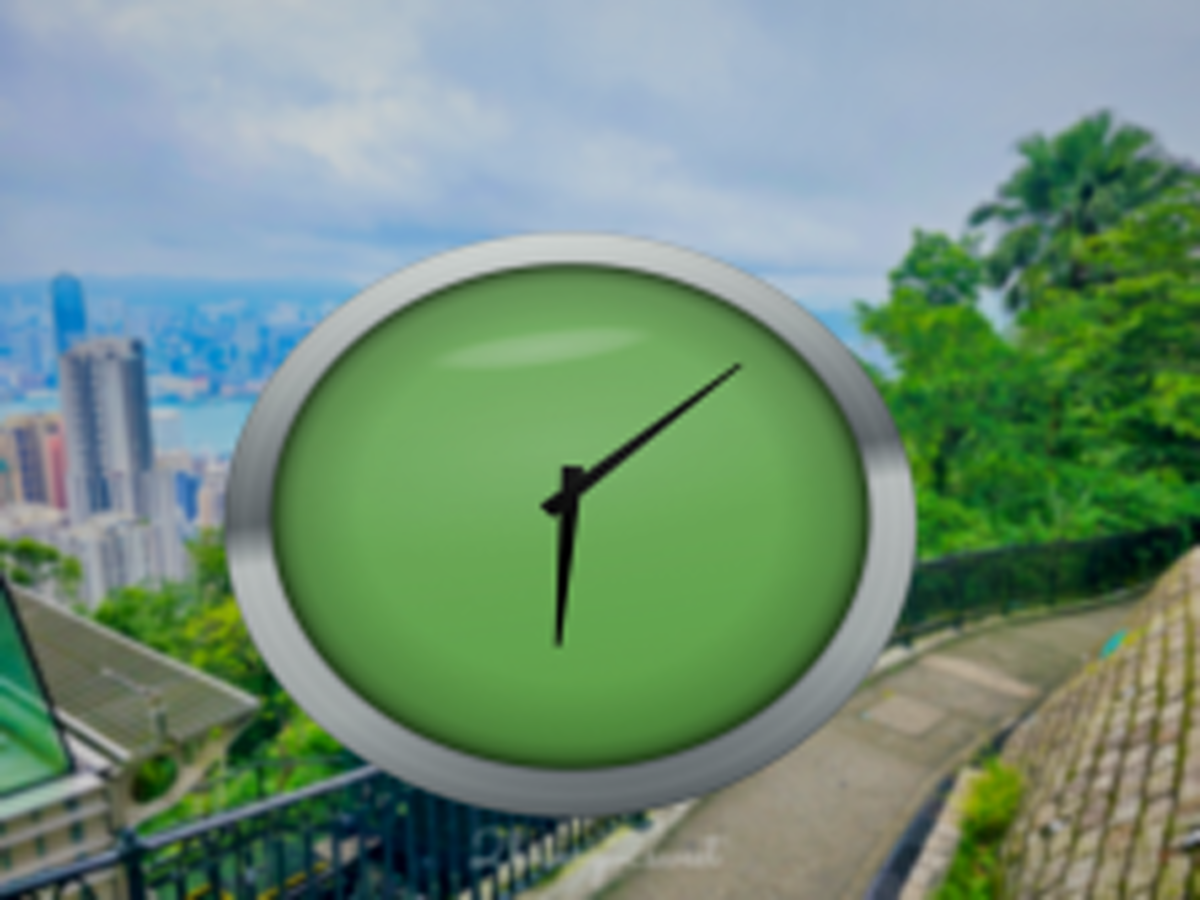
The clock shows 6:08
